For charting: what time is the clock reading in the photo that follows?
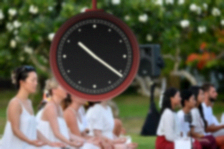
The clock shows 10:21
